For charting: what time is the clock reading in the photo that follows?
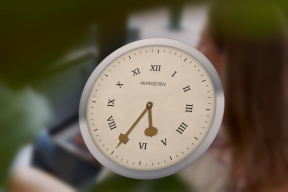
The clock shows 5:35
